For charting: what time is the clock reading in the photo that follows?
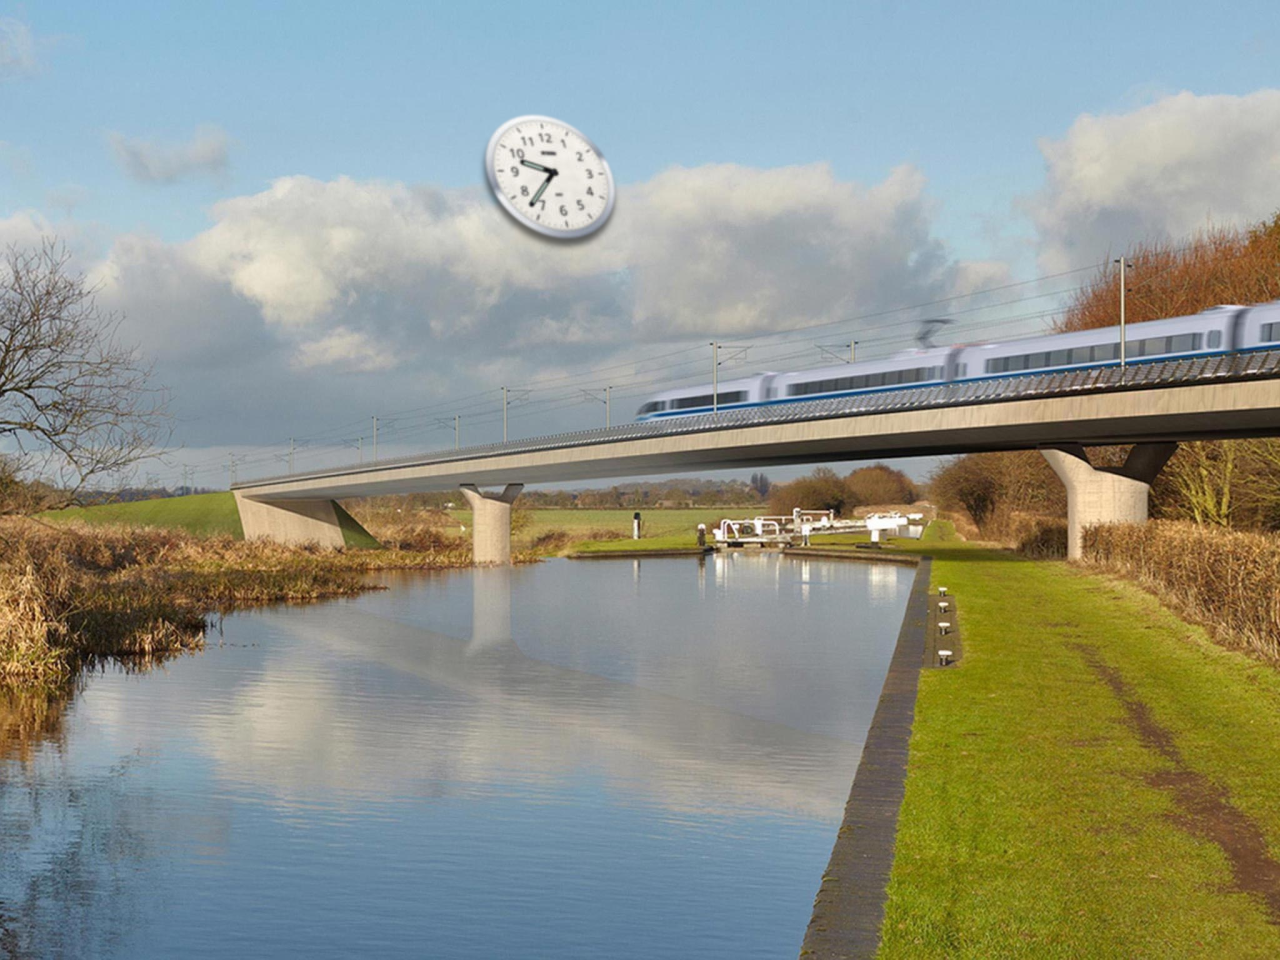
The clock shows 9:37
